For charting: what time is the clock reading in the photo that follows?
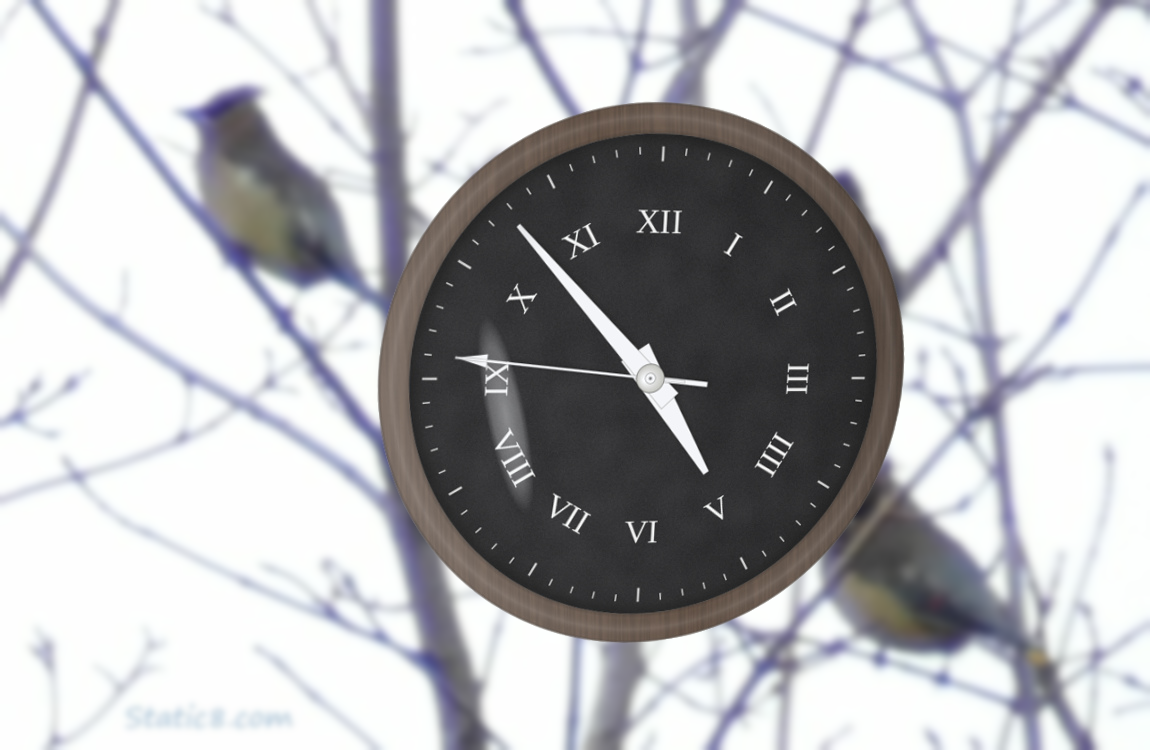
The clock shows 4:52:46
